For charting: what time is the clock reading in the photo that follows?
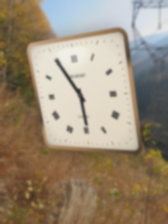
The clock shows 5:55
